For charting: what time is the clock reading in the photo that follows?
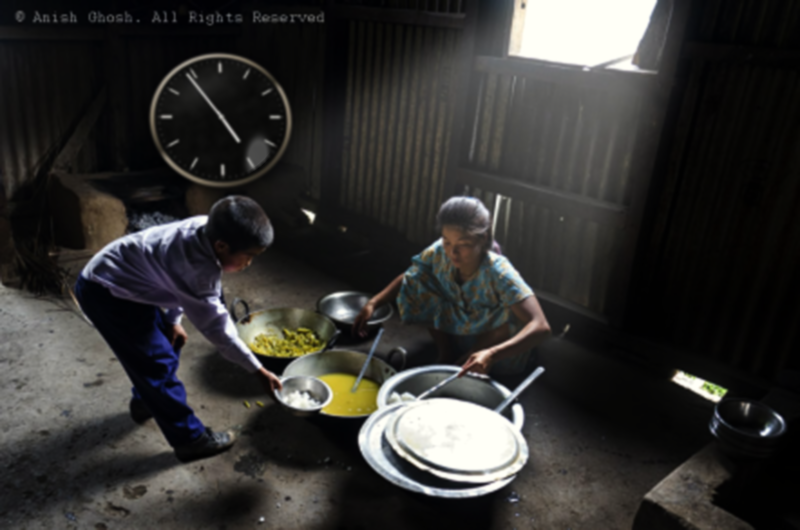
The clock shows 4:54
